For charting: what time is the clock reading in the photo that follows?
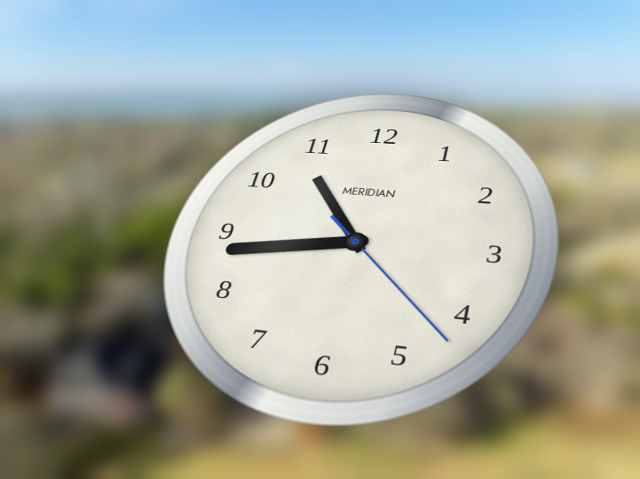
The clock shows 10:43:22
